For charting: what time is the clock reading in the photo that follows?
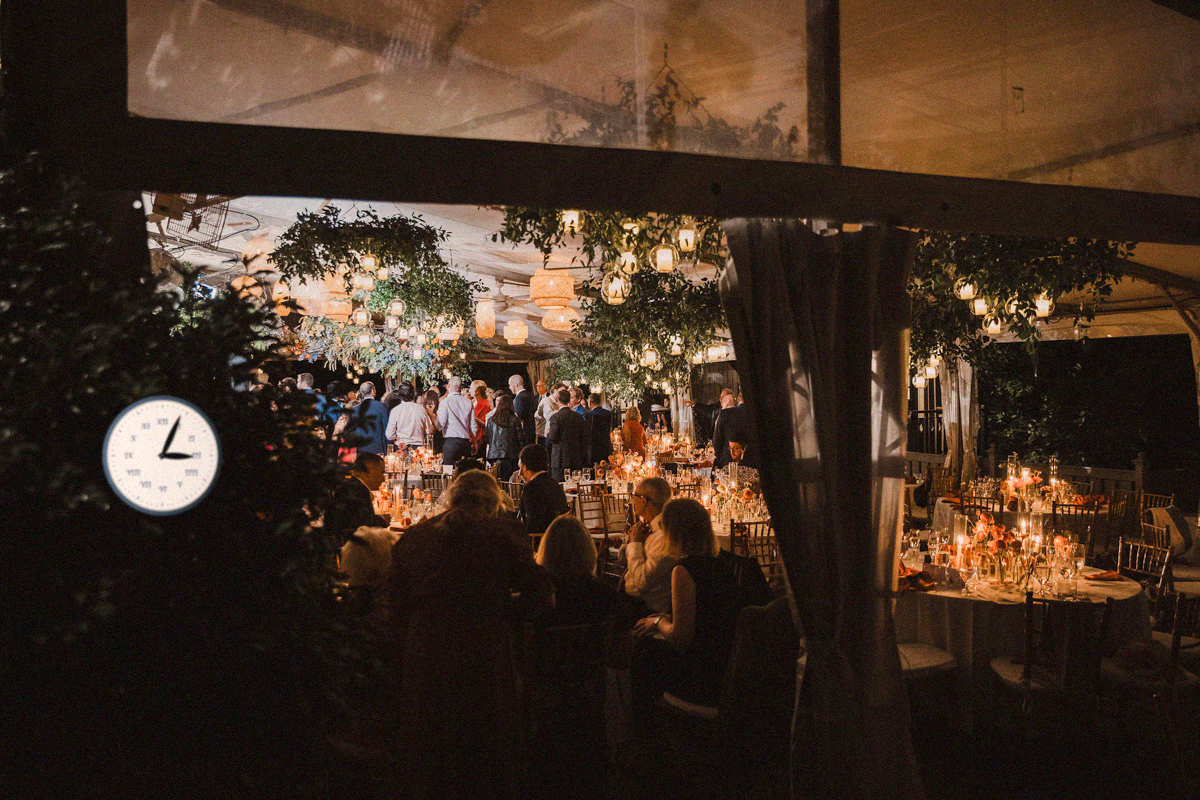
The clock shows 3:04
